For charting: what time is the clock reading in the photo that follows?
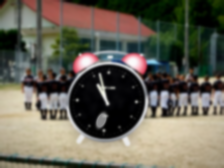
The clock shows 10:57
